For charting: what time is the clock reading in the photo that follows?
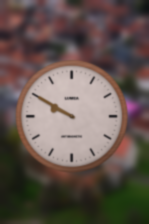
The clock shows 9:50
